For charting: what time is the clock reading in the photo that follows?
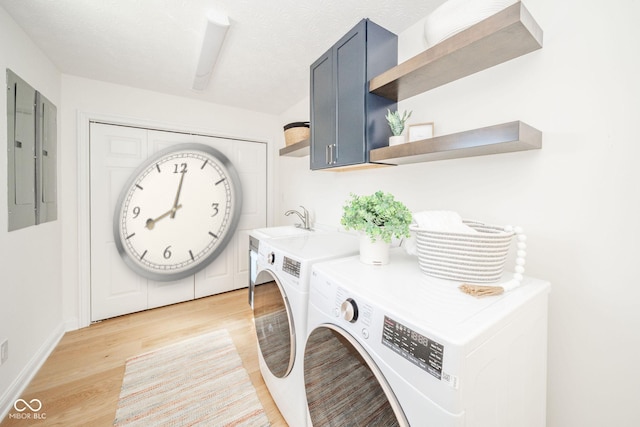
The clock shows 8:01
